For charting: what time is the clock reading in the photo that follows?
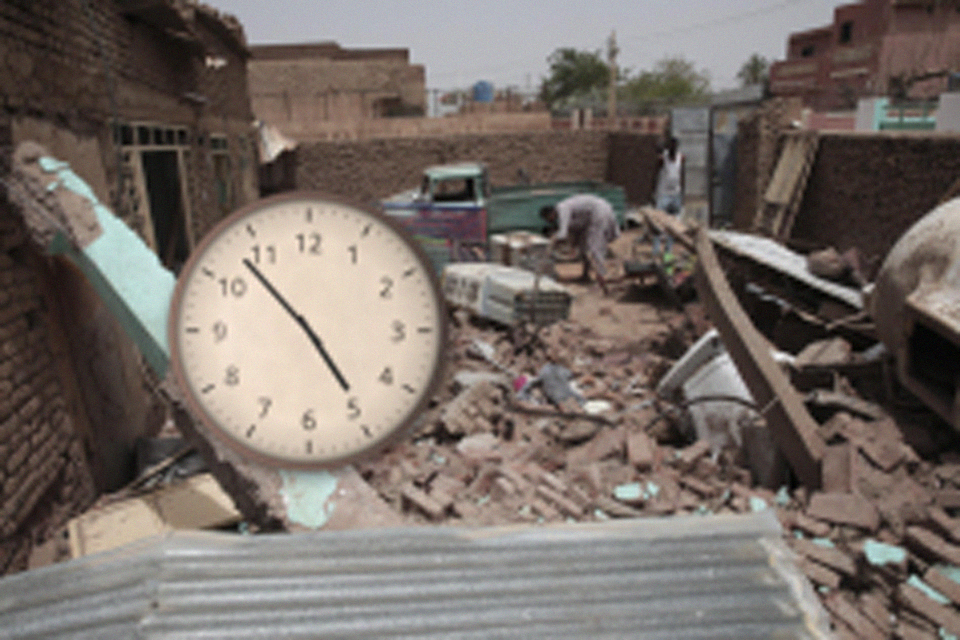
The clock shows 4:53
